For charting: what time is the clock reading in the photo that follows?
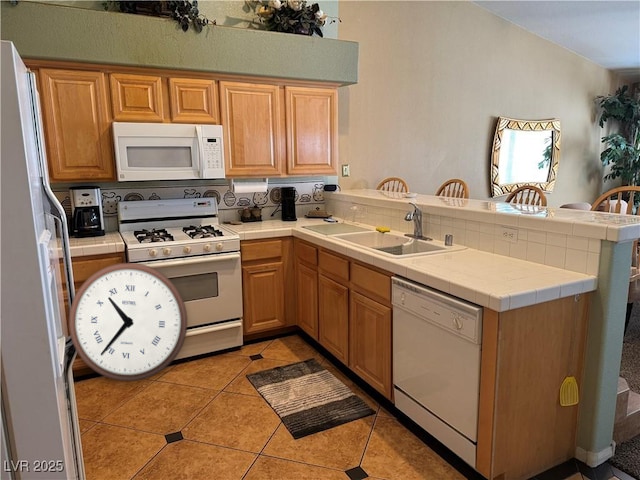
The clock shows 10:36
